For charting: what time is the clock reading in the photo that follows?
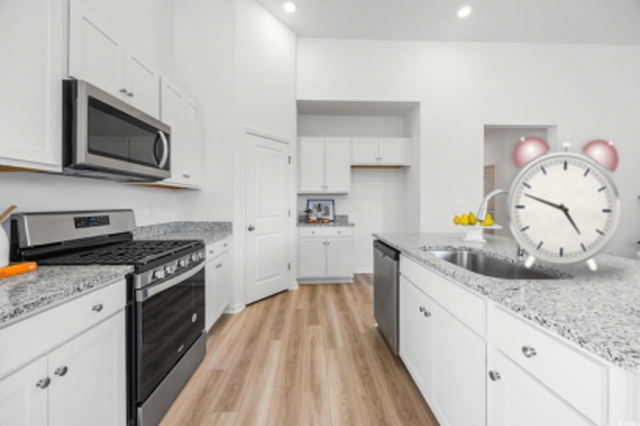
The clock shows 4:48
